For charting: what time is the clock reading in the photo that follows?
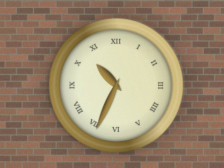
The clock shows 10:34
